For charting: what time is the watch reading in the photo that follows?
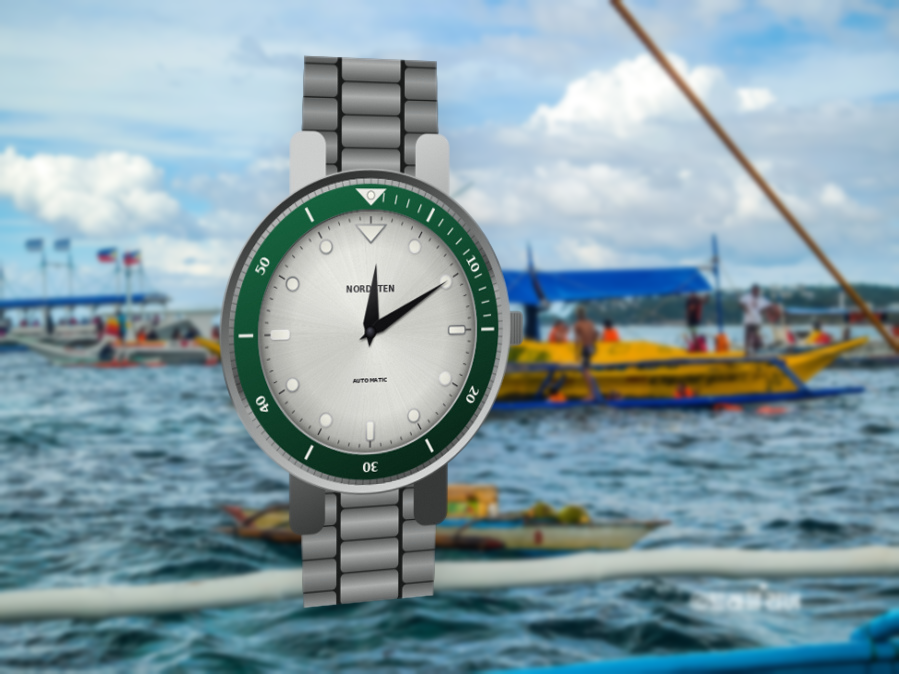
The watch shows 12:10
